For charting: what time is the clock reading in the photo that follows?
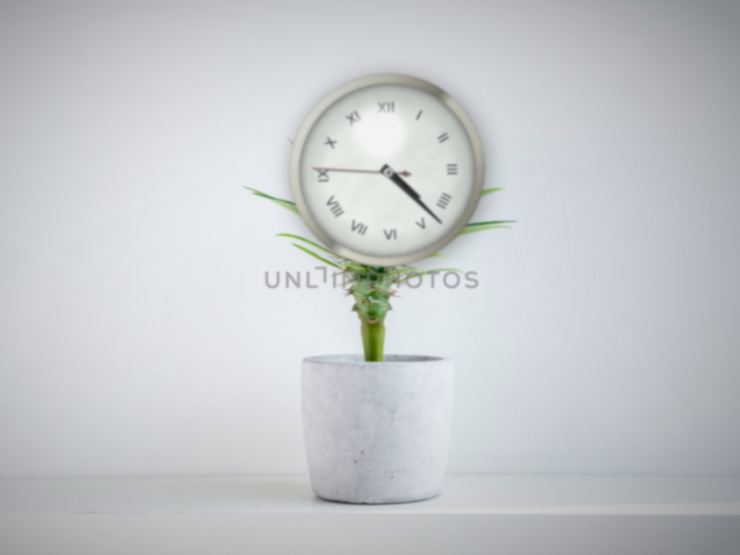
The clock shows 4:22:46
